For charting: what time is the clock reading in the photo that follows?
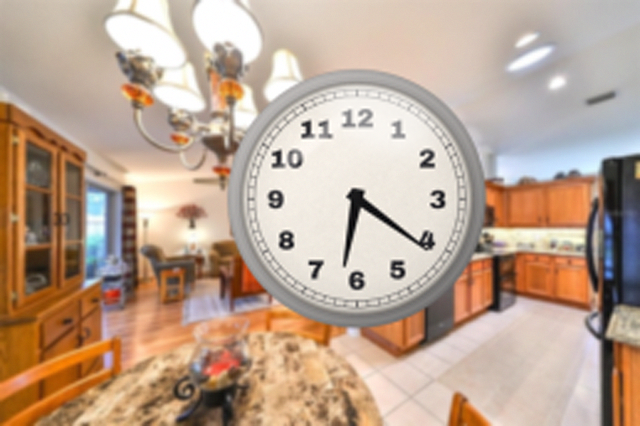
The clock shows 6:21
